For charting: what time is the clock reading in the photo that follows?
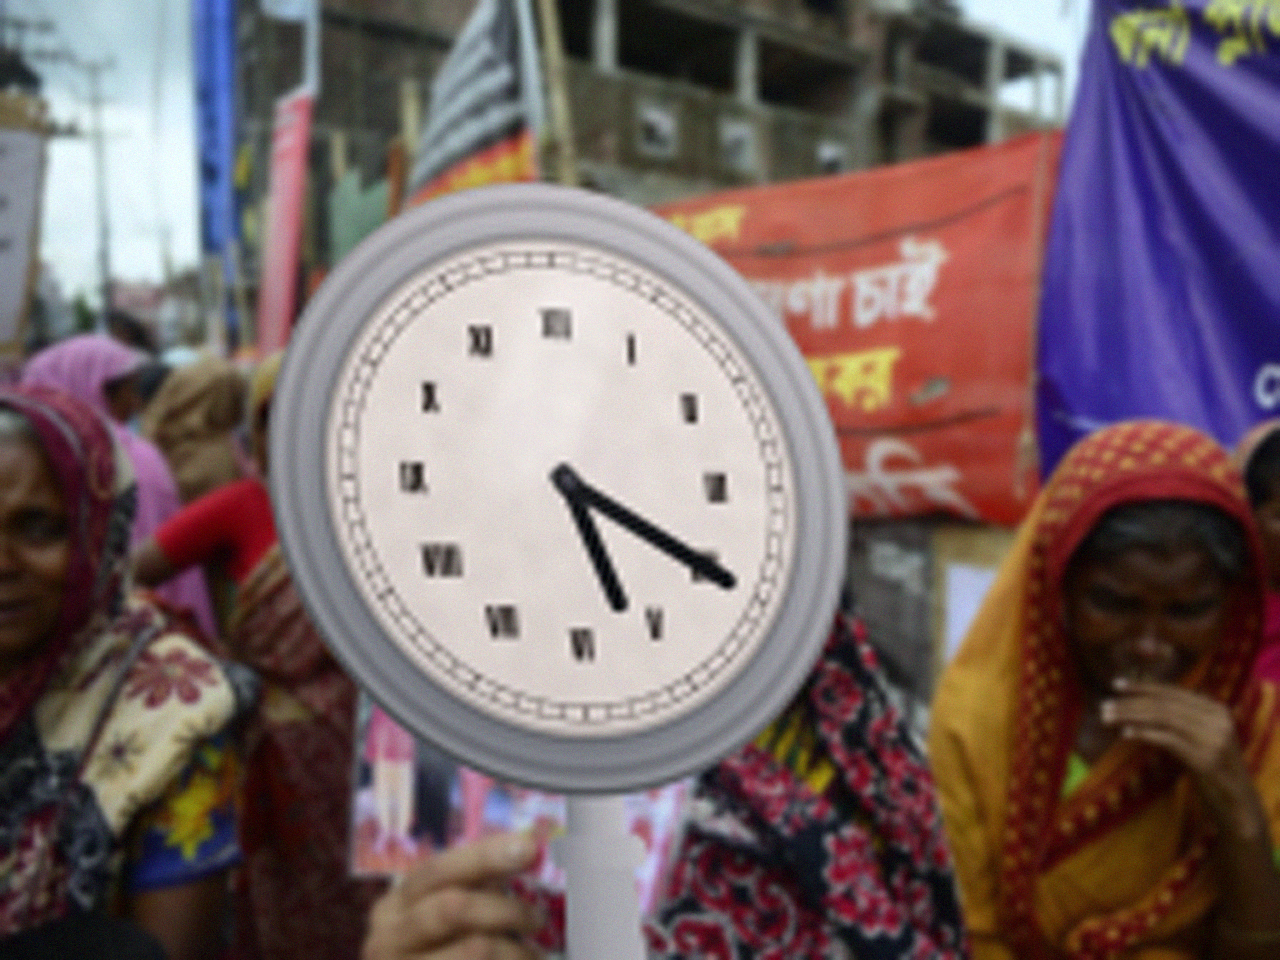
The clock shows 5:20
